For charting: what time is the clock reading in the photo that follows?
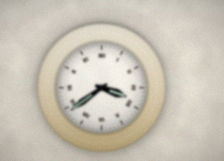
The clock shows 3:39
